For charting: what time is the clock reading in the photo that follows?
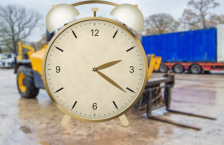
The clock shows 2:21
